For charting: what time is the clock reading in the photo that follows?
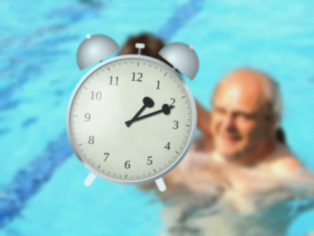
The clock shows 1:11
